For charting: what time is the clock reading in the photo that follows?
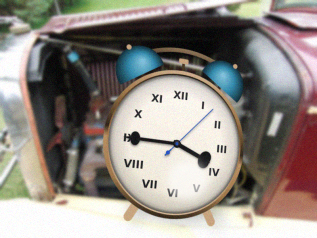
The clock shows 3:45:07
